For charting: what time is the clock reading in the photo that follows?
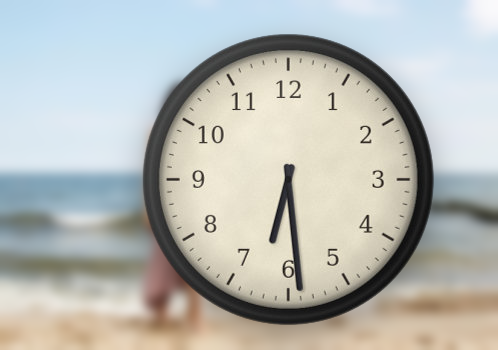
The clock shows 6:29
